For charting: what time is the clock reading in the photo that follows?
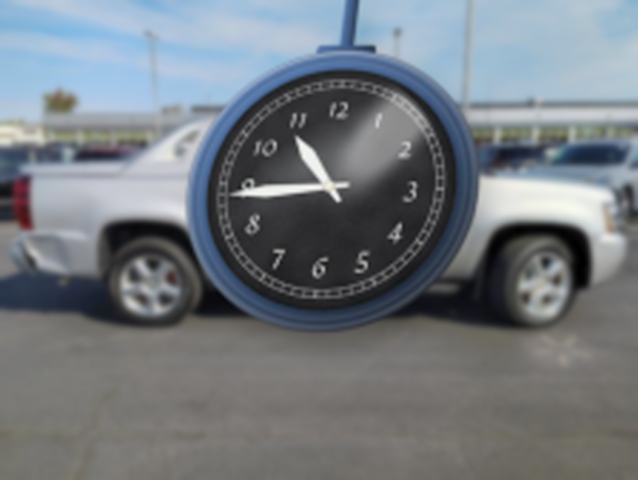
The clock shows 10:44
